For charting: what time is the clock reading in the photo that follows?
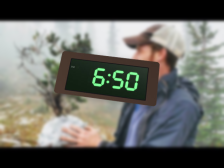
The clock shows 6:50
